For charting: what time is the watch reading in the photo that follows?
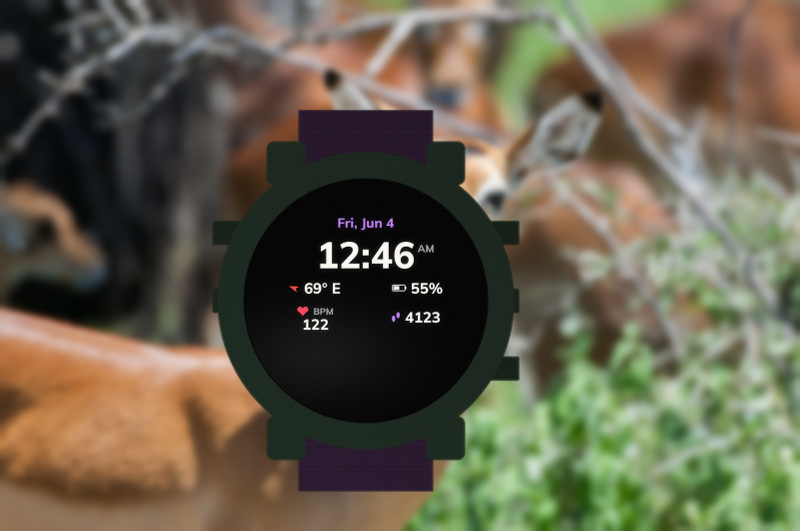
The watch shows 12:46
